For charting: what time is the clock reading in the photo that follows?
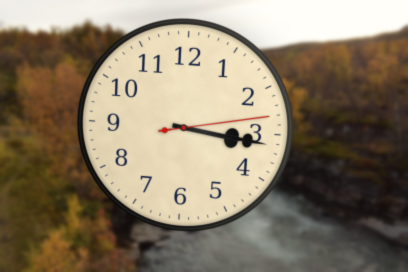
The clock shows 3:16:13
